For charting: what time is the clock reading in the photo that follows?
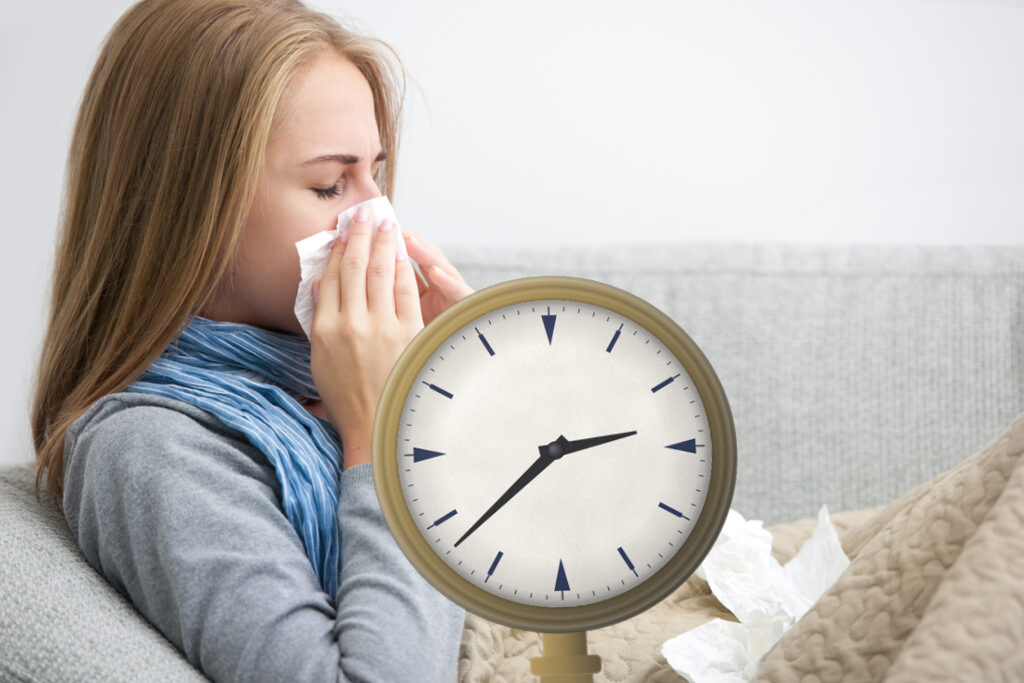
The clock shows 2:38
